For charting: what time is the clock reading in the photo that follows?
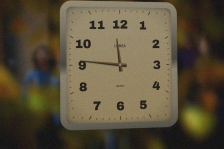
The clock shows 11:46
